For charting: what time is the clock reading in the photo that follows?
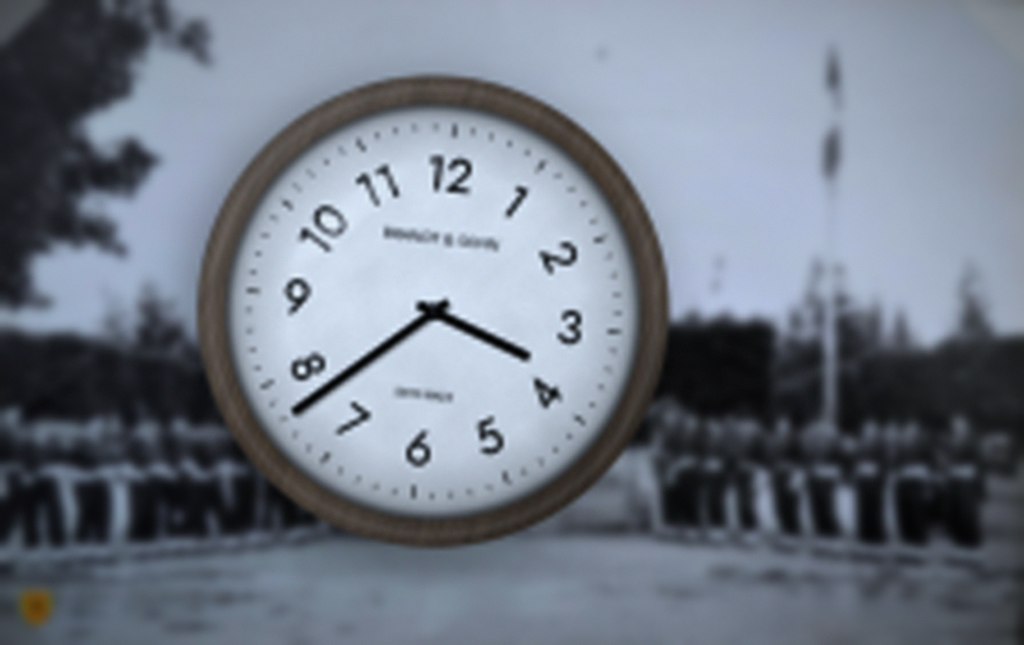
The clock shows 3:38
